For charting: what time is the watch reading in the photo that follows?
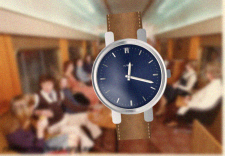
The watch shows 12:18
